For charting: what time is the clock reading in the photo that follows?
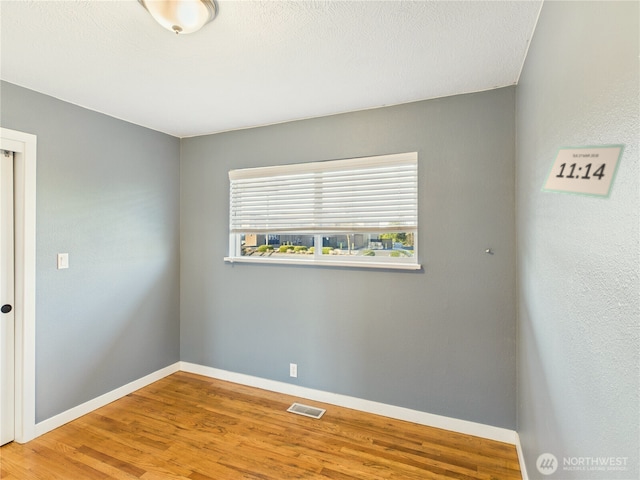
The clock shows 11:14
